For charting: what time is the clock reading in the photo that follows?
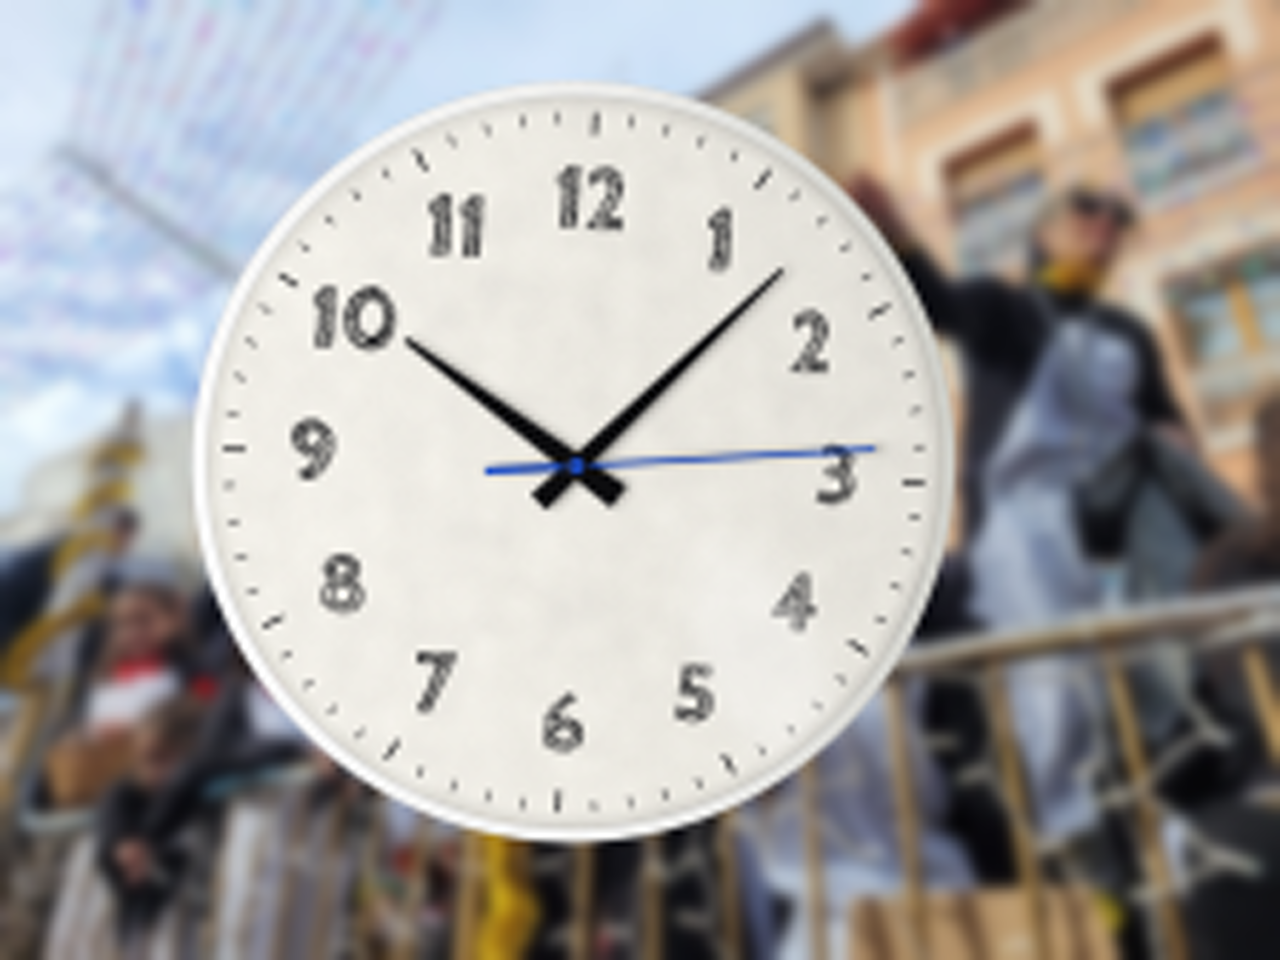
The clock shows 10:07:14
